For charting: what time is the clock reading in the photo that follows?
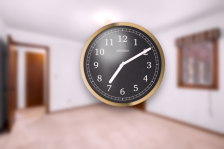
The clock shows 7:10
